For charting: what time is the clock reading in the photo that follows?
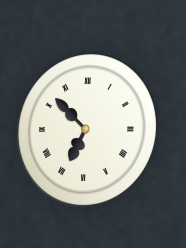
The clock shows 6:52
